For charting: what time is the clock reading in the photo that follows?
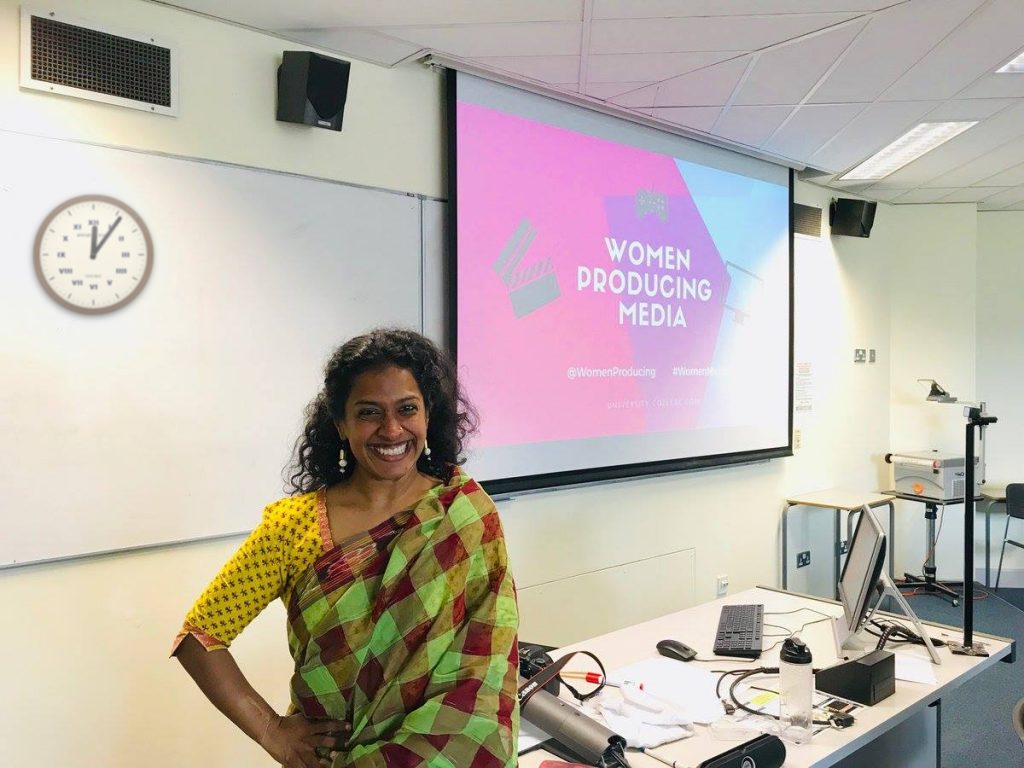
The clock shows 12:06
